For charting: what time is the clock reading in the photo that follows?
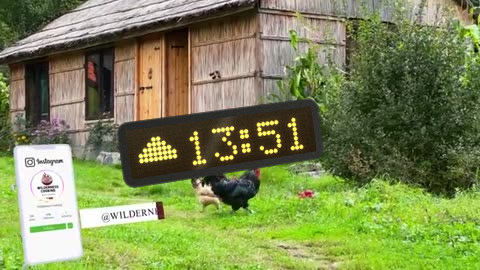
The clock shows 13:51
